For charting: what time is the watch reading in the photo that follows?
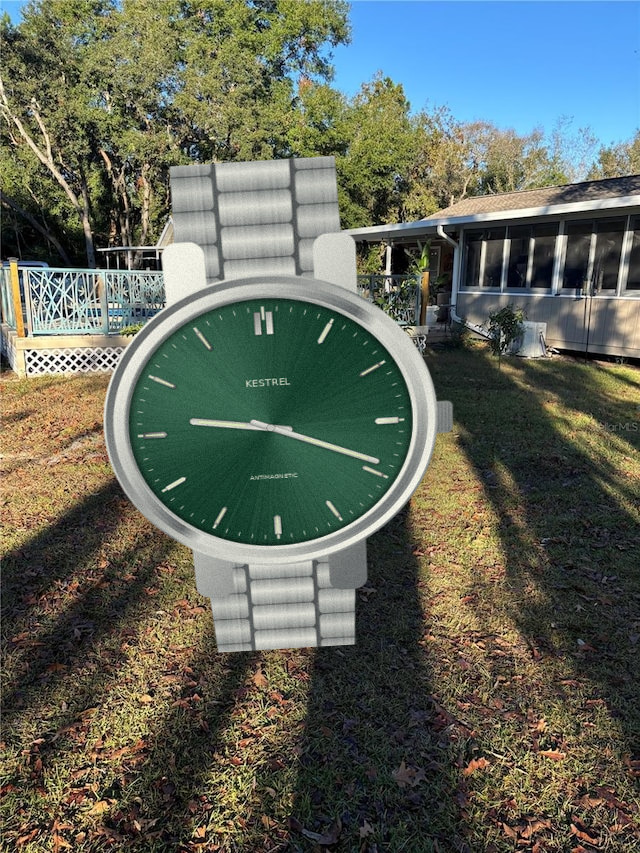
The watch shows 9:19
